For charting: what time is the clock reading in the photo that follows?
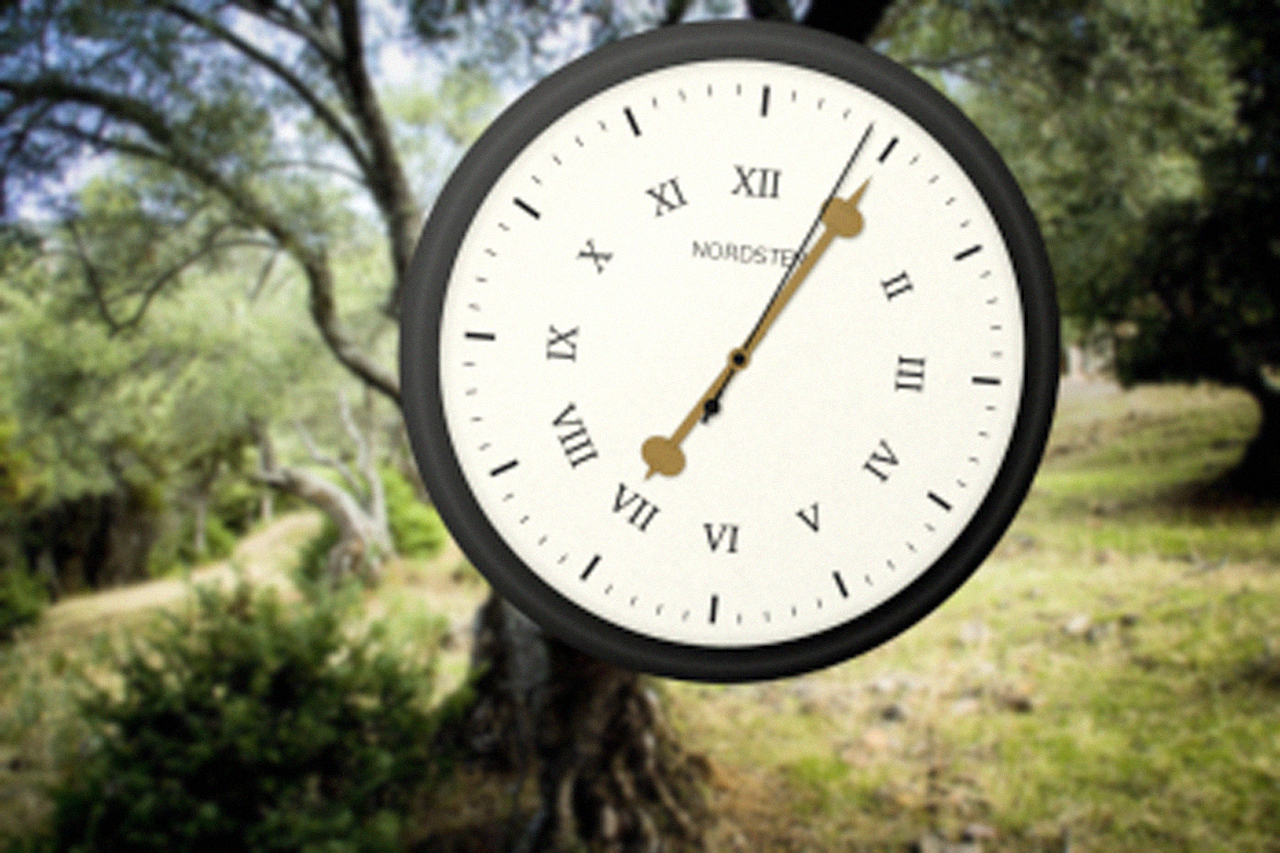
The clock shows 7:05:04
